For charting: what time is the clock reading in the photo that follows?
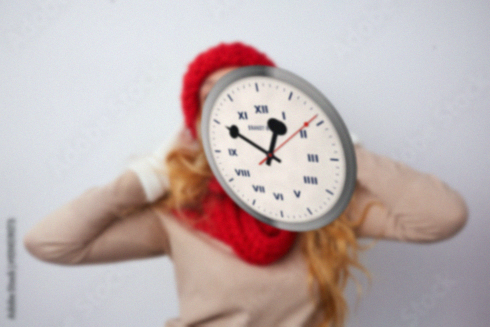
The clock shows 12:50:09
